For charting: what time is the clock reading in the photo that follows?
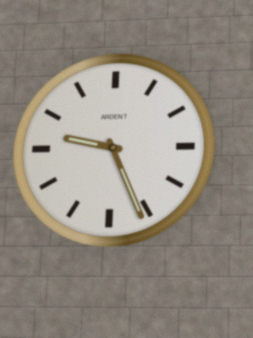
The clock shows 9:26
